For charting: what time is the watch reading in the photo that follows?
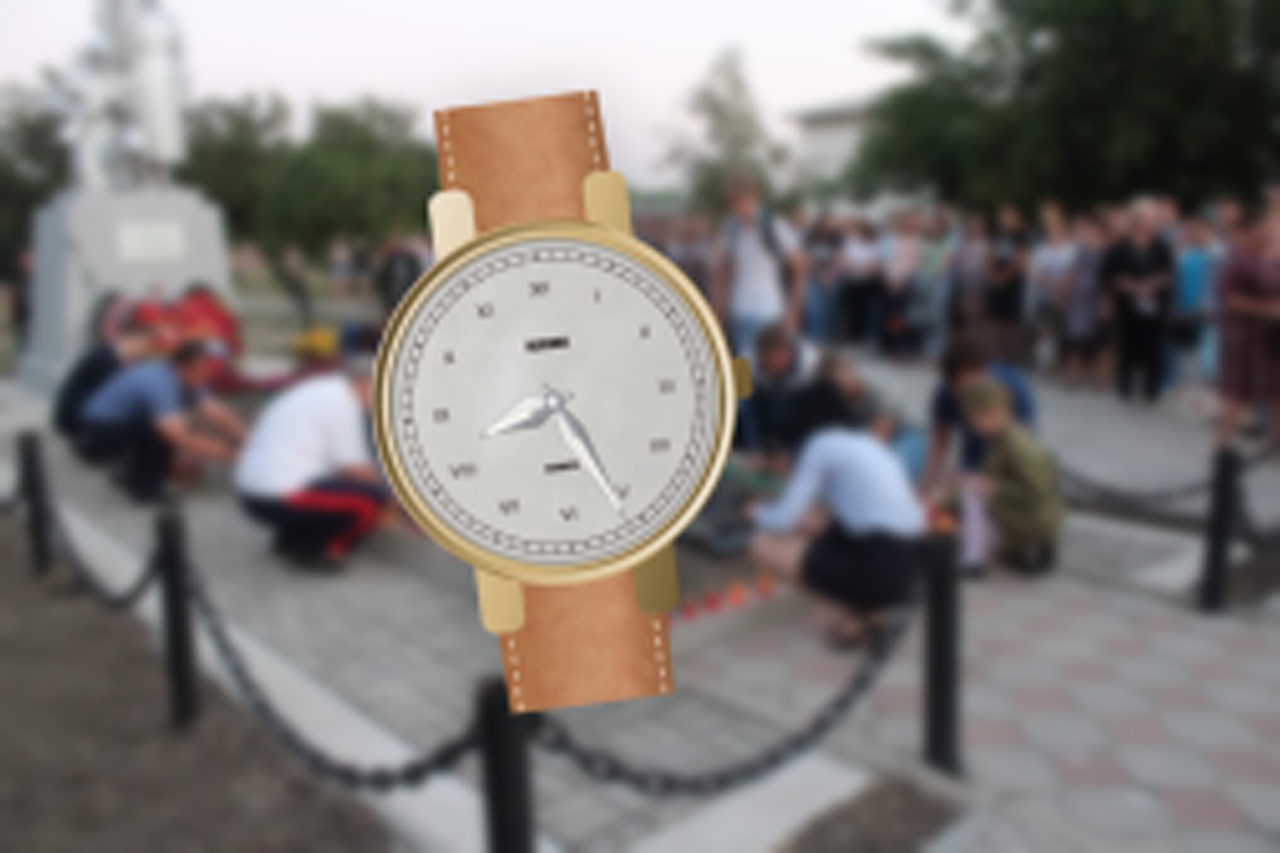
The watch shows 8:26
